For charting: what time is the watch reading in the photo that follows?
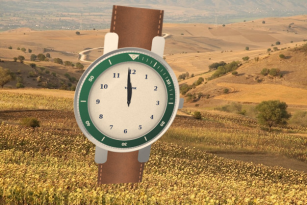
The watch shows 11:59
